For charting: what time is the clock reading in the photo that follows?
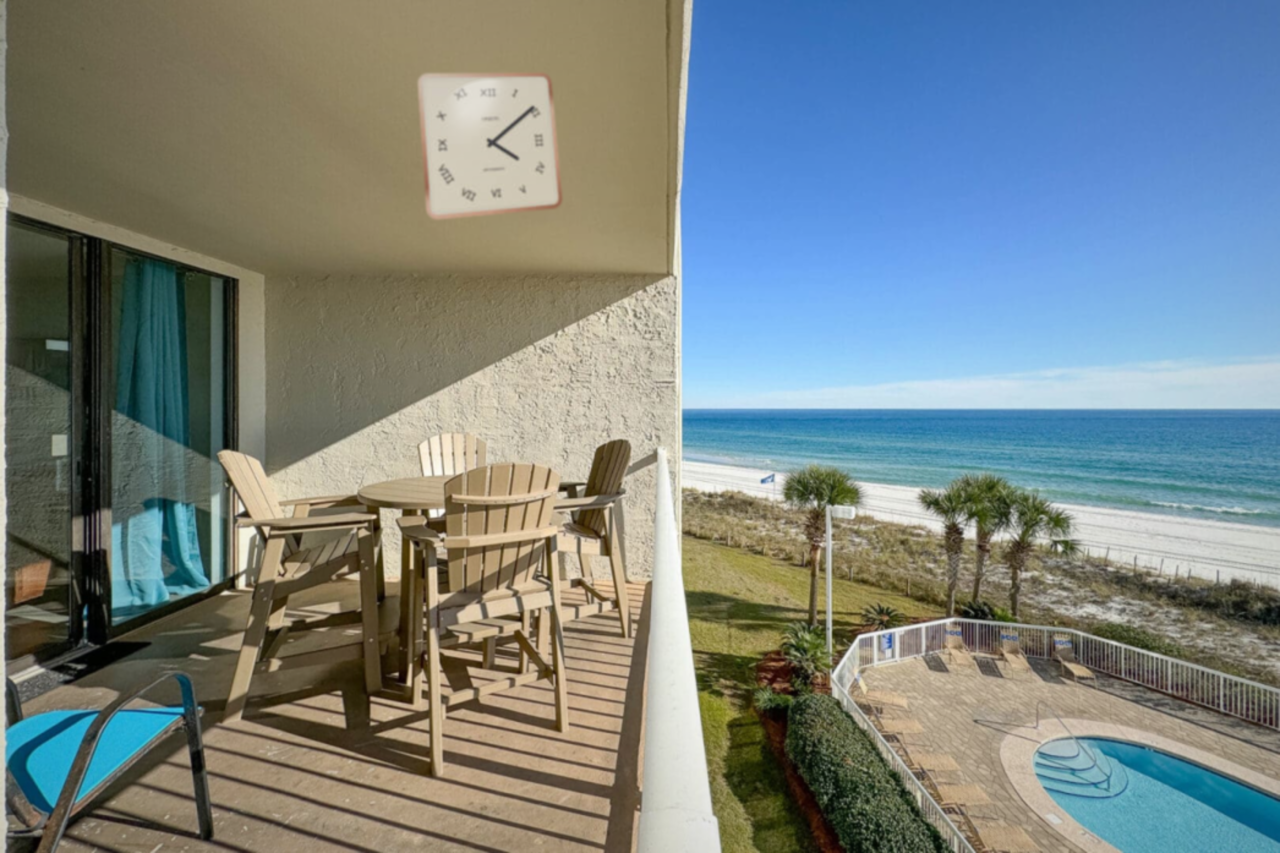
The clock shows 4:09
